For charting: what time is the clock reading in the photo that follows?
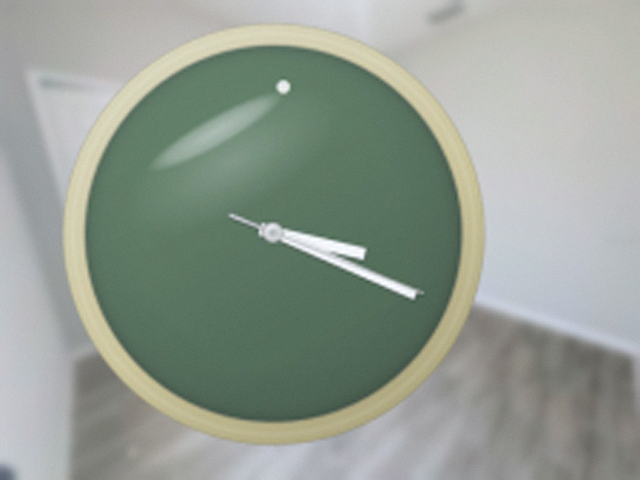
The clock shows 3:18:18
